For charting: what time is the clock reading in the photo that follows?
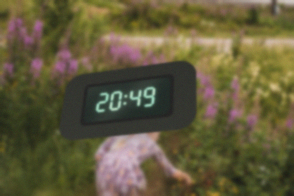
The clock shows 20:49
